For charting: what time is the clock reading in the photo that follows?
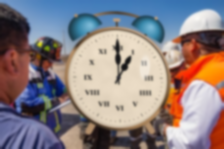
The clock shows 1:00
